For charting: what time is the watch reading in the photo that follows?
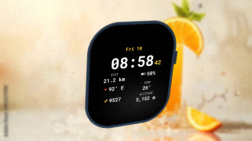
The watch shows 8:58
